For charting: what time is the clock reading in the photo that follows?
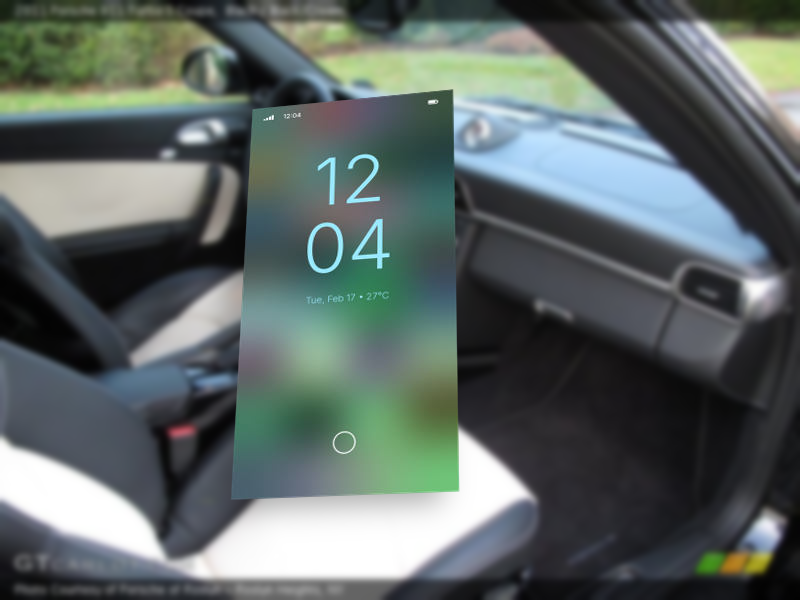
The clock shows 12:04
